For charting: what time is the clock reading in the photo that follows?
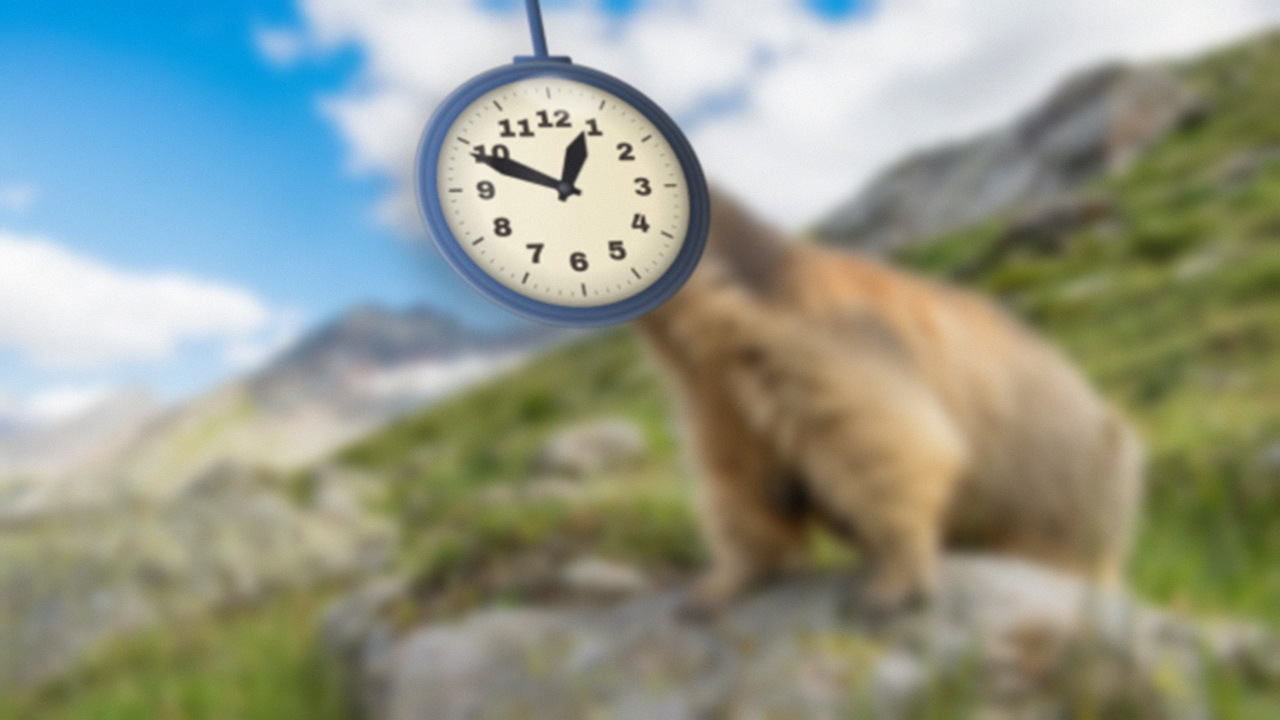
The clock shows 12:49
